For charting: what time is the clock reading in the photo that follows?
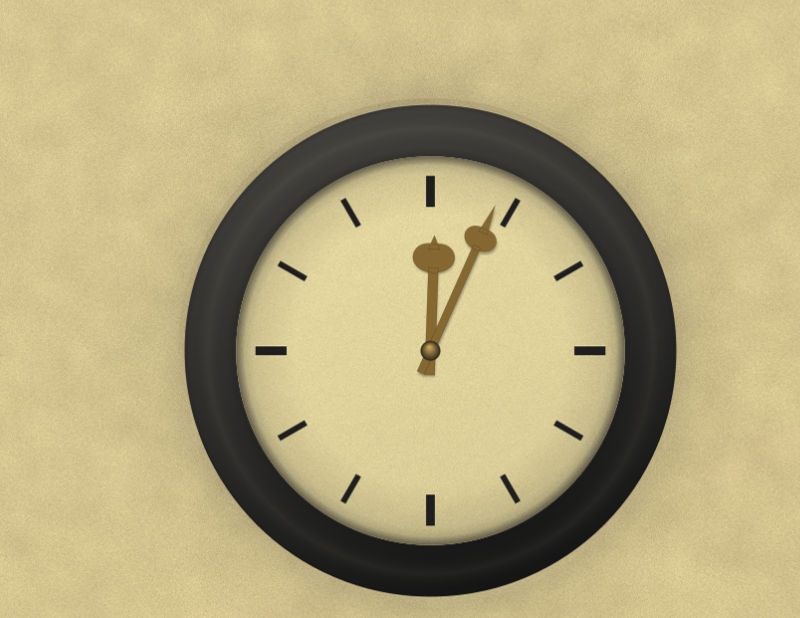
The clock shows 12:04
